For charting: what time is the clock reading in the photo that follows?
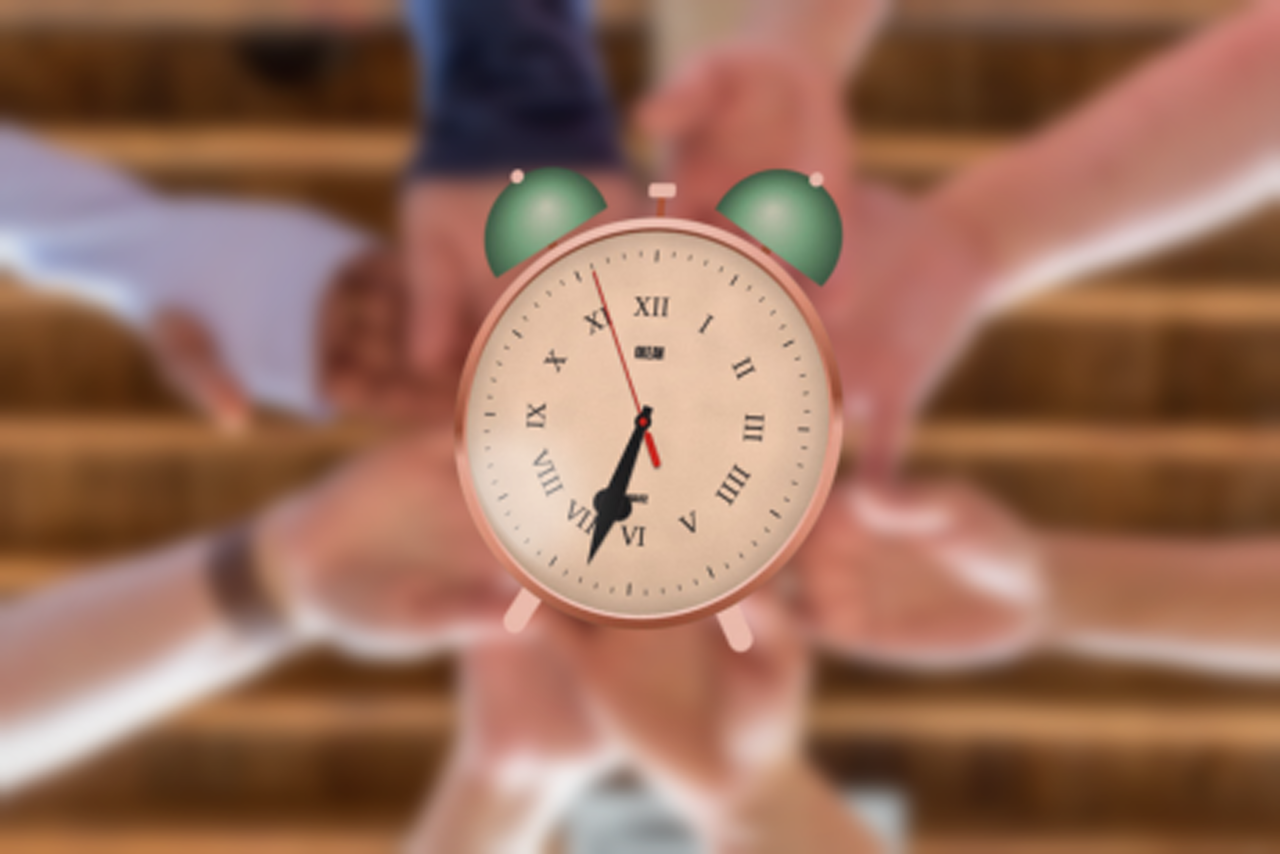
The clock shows 6:32:56
